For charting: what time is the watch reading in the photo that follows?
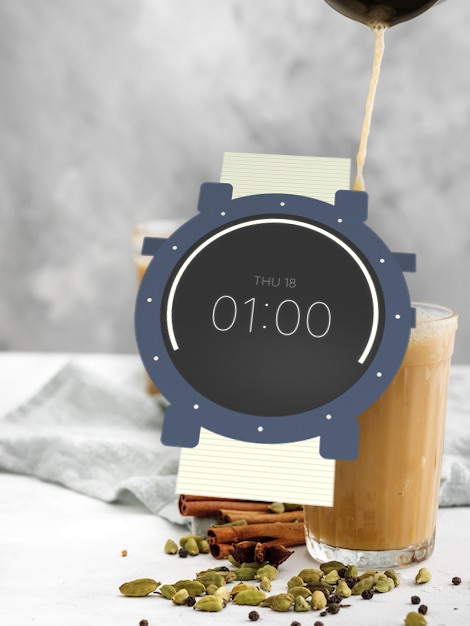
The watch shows 1:00
